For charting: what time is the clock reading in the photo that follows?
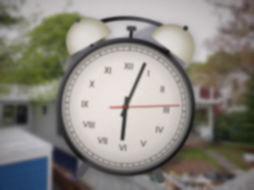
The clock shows 6:03:14
